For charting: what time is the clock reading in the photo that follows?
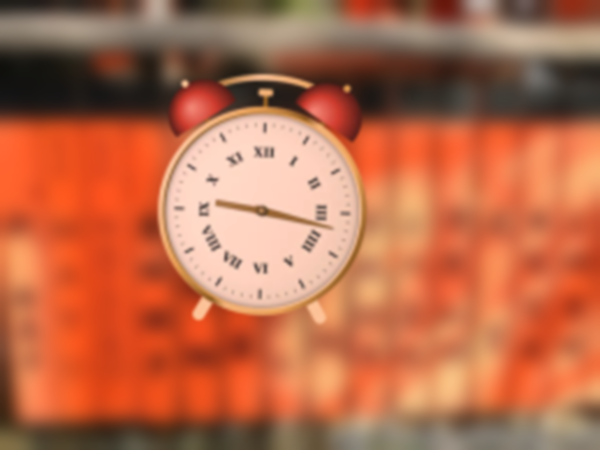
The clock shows 9:17
